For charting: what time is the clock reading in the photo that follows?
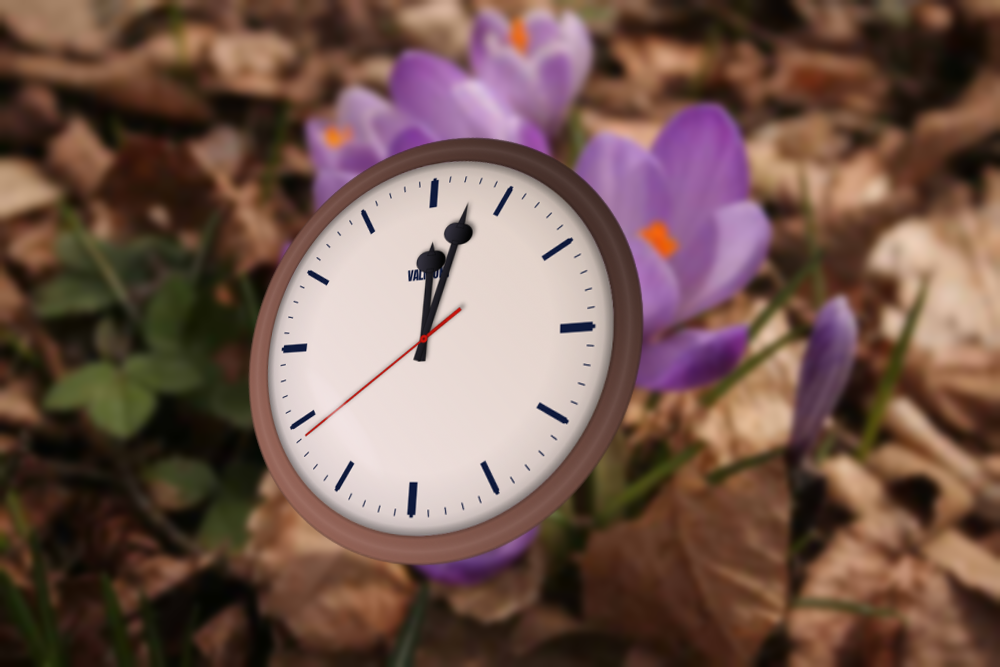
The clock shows 12:02:39
